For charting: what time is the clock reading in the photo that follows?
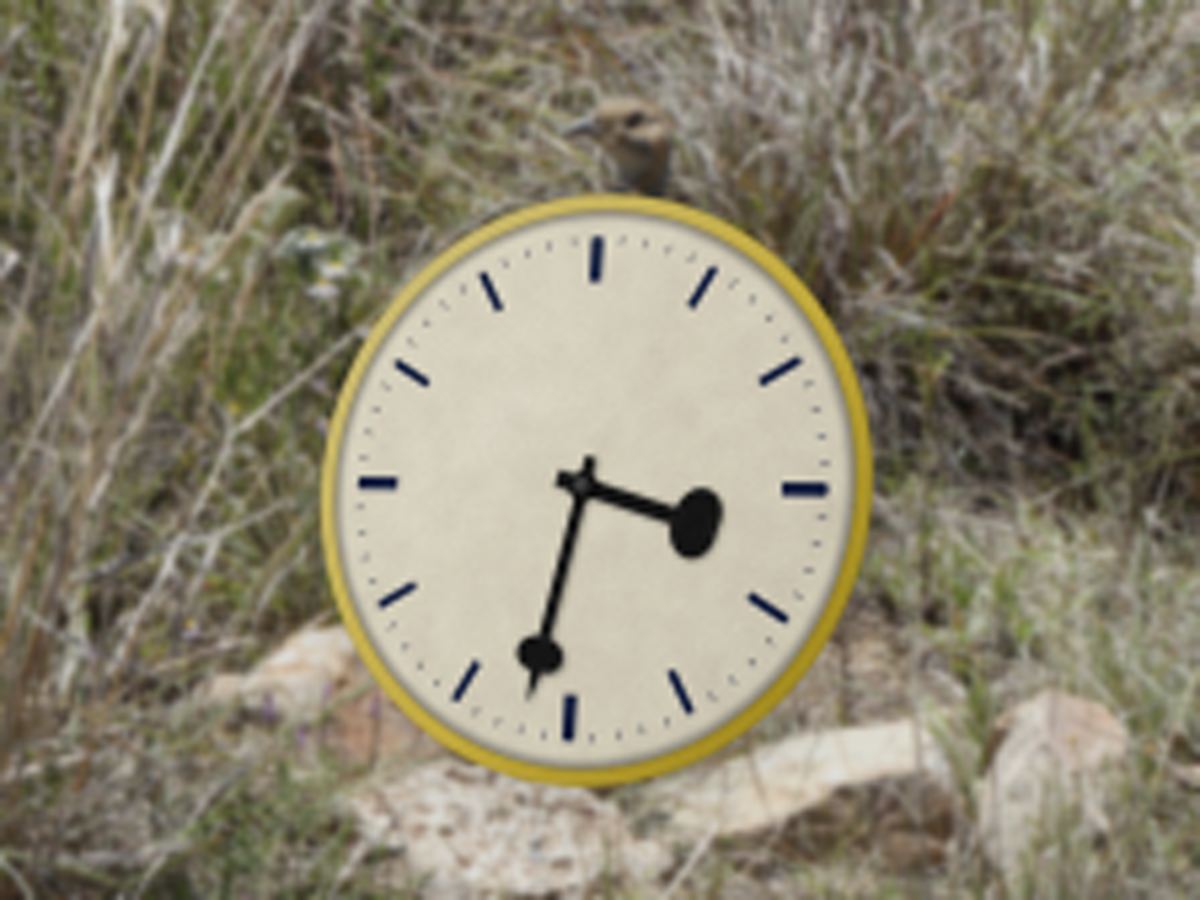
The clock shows 3:32
